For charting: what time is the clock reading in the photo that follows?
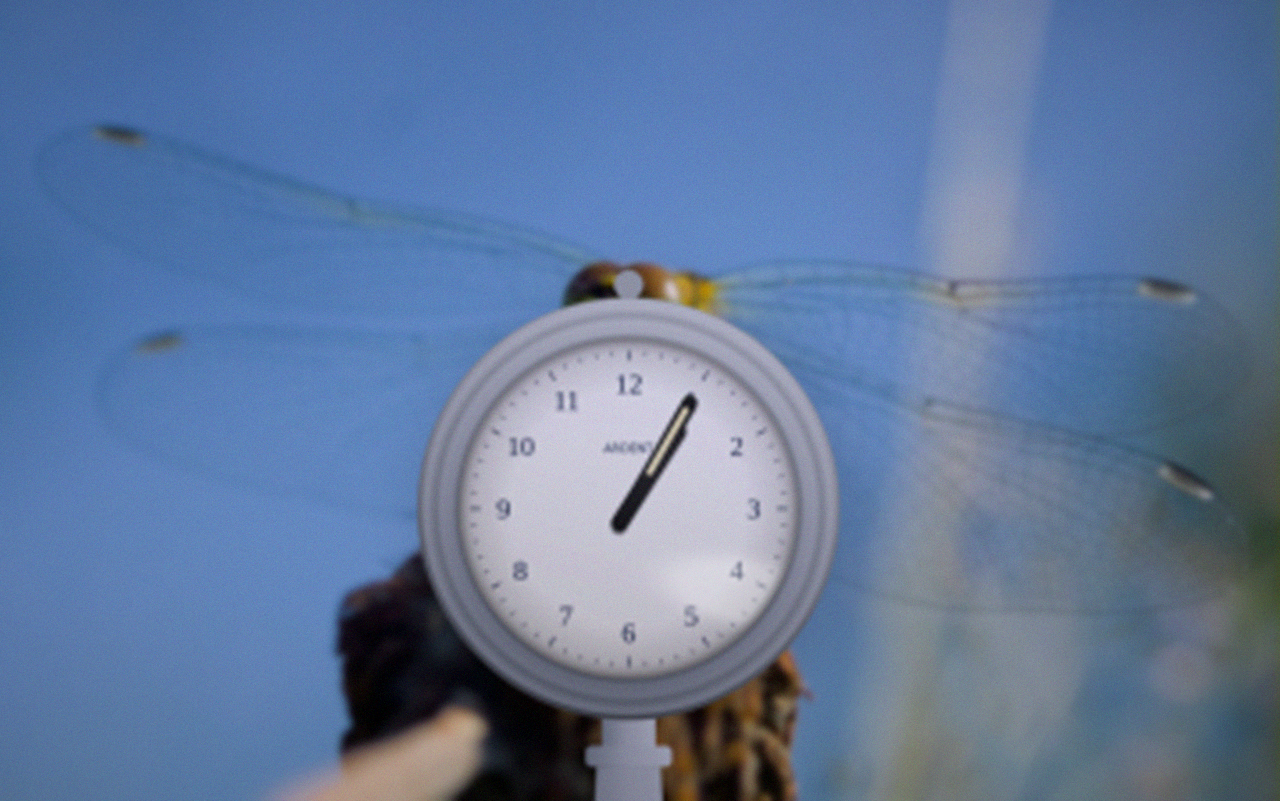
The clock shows 1:05
